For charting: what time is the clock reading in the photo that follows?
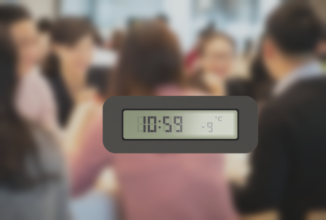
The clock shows 10:59
